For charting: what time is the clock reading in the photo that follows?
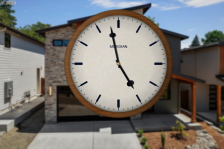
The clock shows 4:58
